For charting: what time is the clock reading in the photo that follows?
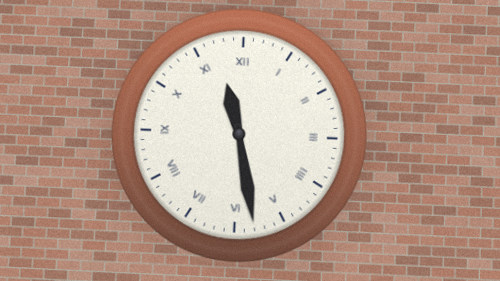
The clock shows 11:28
